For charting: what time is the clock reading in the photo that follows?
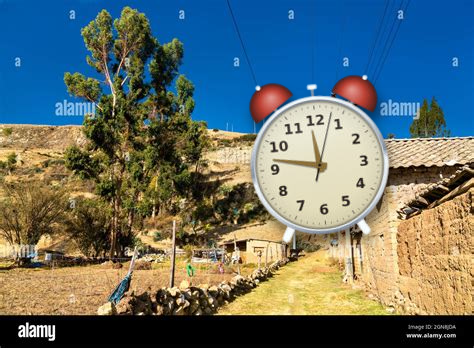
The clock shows 11:47:03
